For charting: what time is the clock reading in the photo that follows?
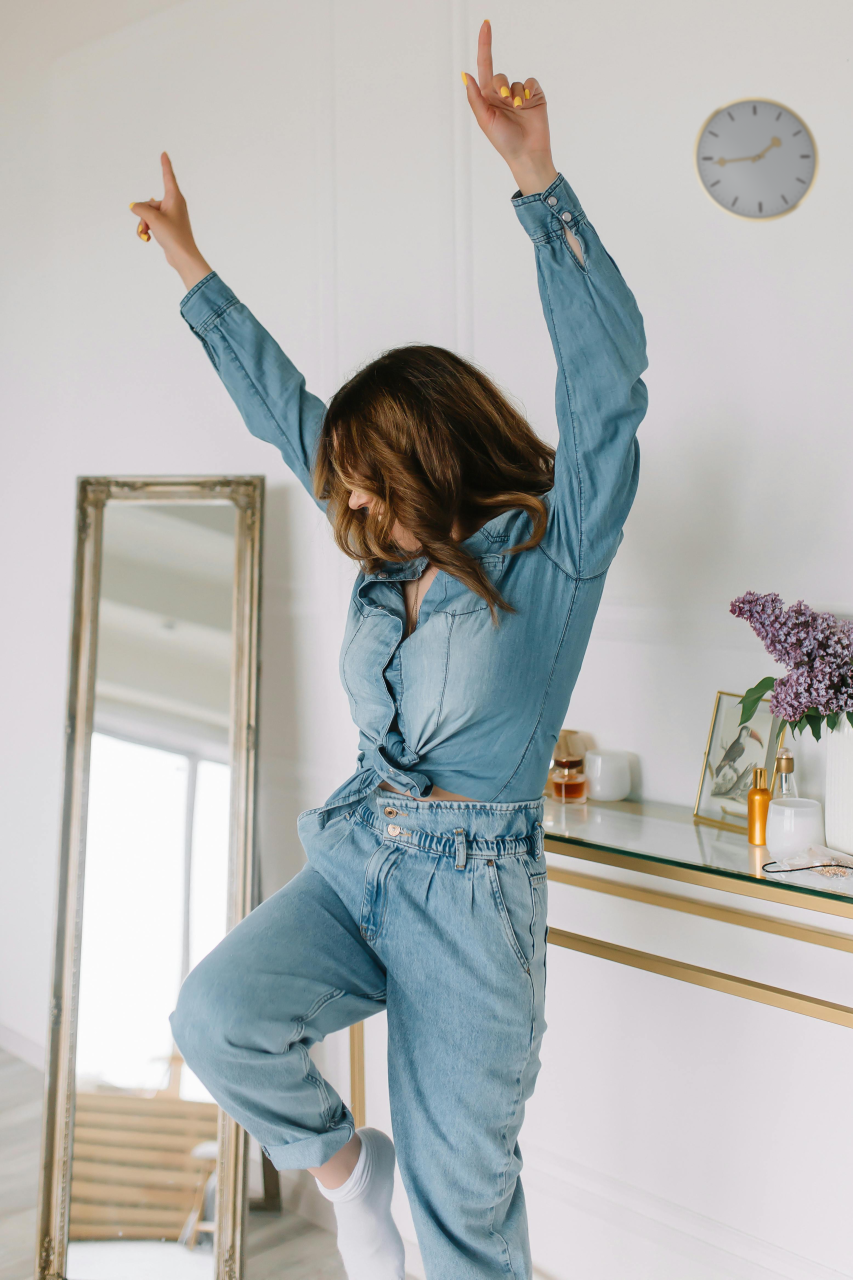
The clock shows 1:44
